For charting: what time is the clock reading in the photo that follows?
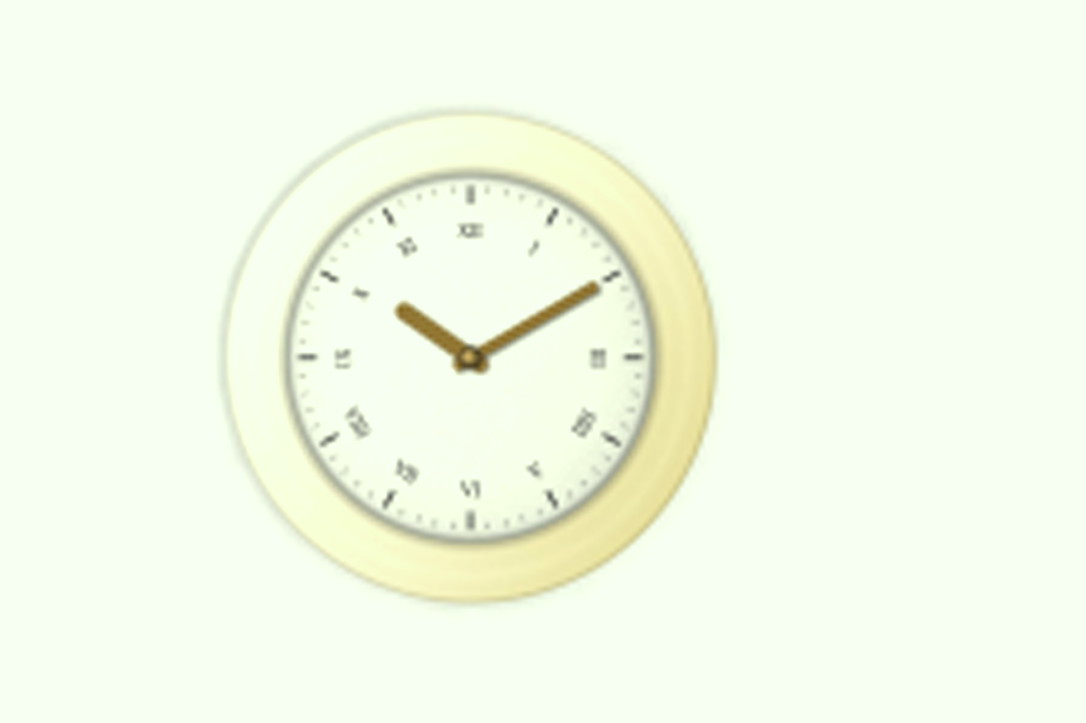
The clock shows 10:10
